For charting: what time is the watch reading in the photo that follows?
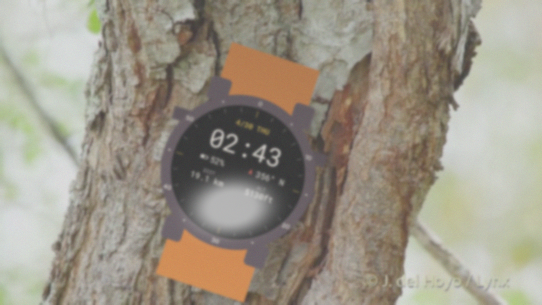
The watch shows 2:43
